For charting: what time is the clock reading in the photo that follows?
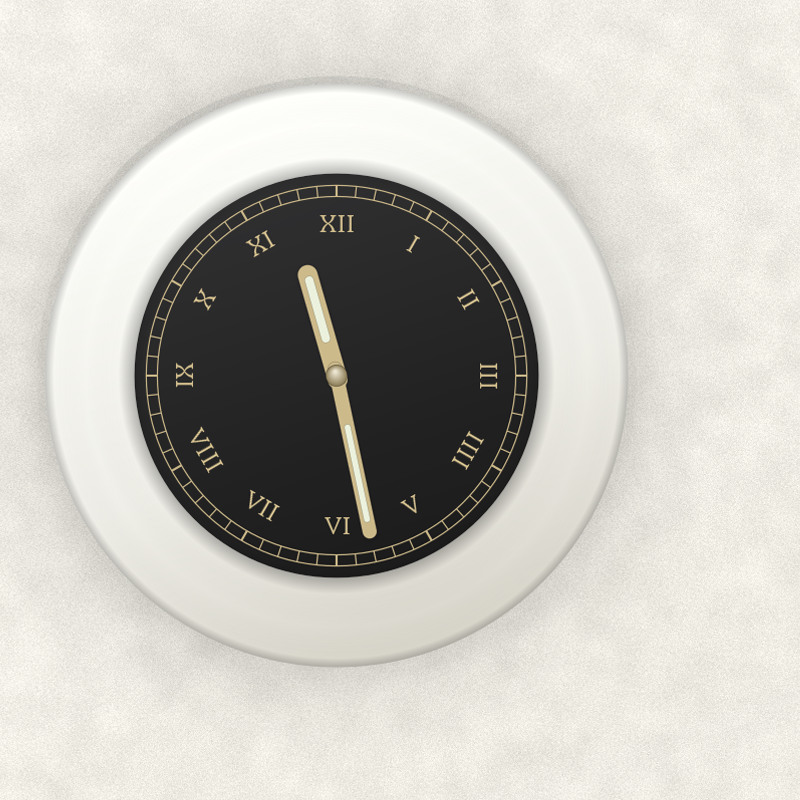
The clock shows 11:28
